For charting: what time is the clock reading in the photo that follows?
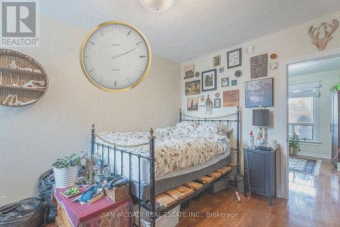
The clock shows 2:11
